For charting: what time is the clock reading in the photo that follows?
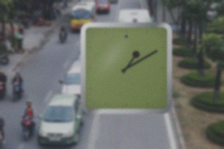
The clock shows 1:10
